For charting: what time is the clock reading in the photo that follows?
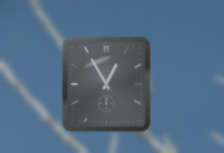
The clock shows 12:55
